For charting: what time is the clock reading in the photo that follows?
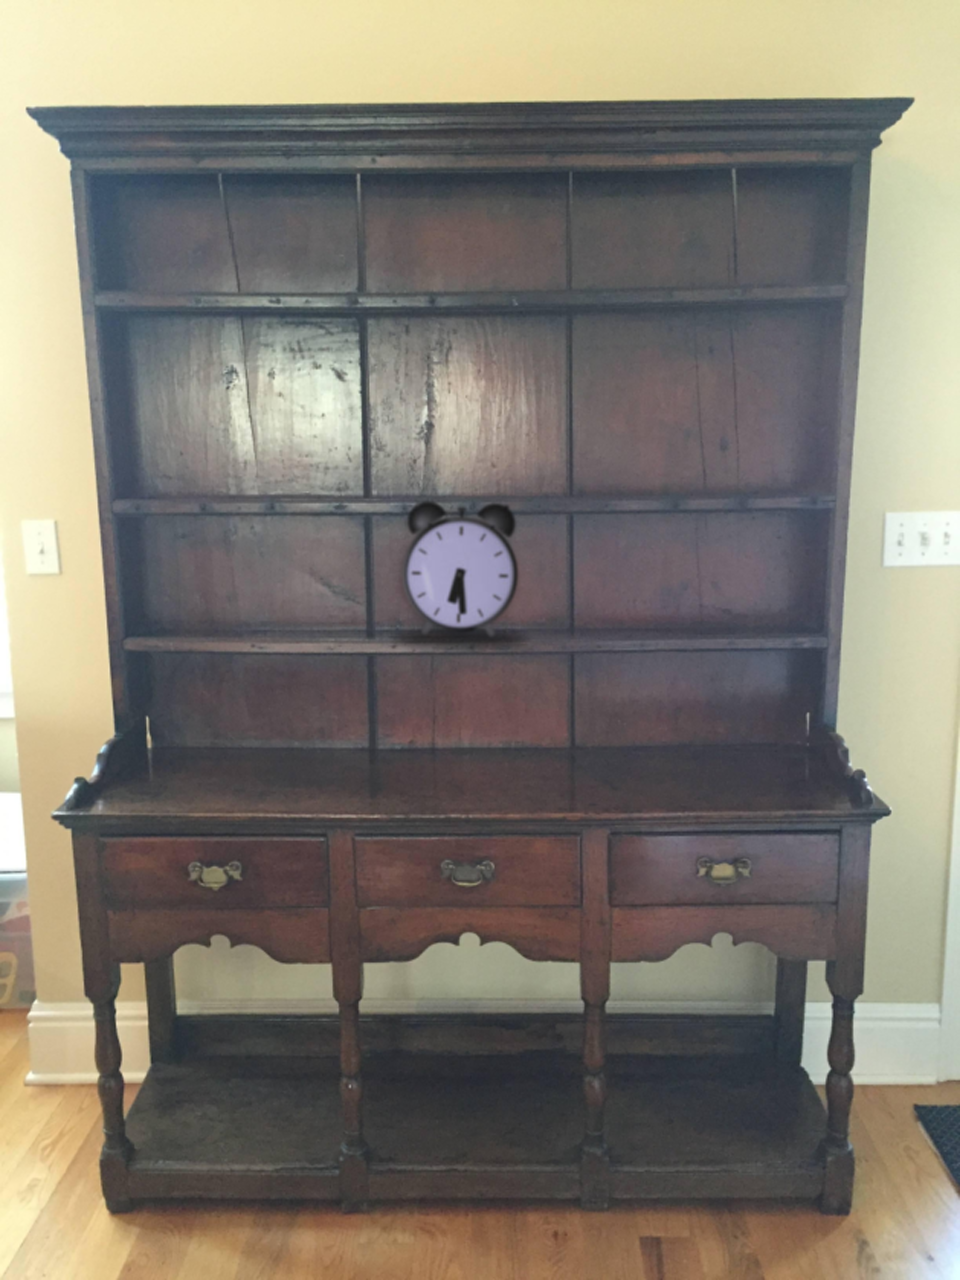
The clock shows 6:29
